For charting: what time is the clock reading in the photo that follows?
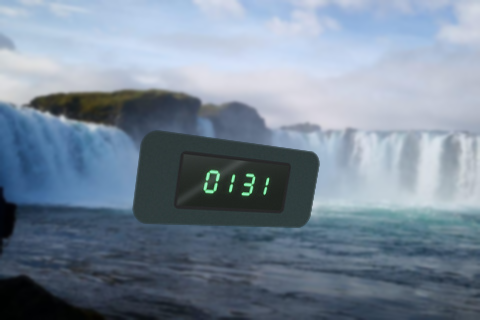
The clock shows 1:31
